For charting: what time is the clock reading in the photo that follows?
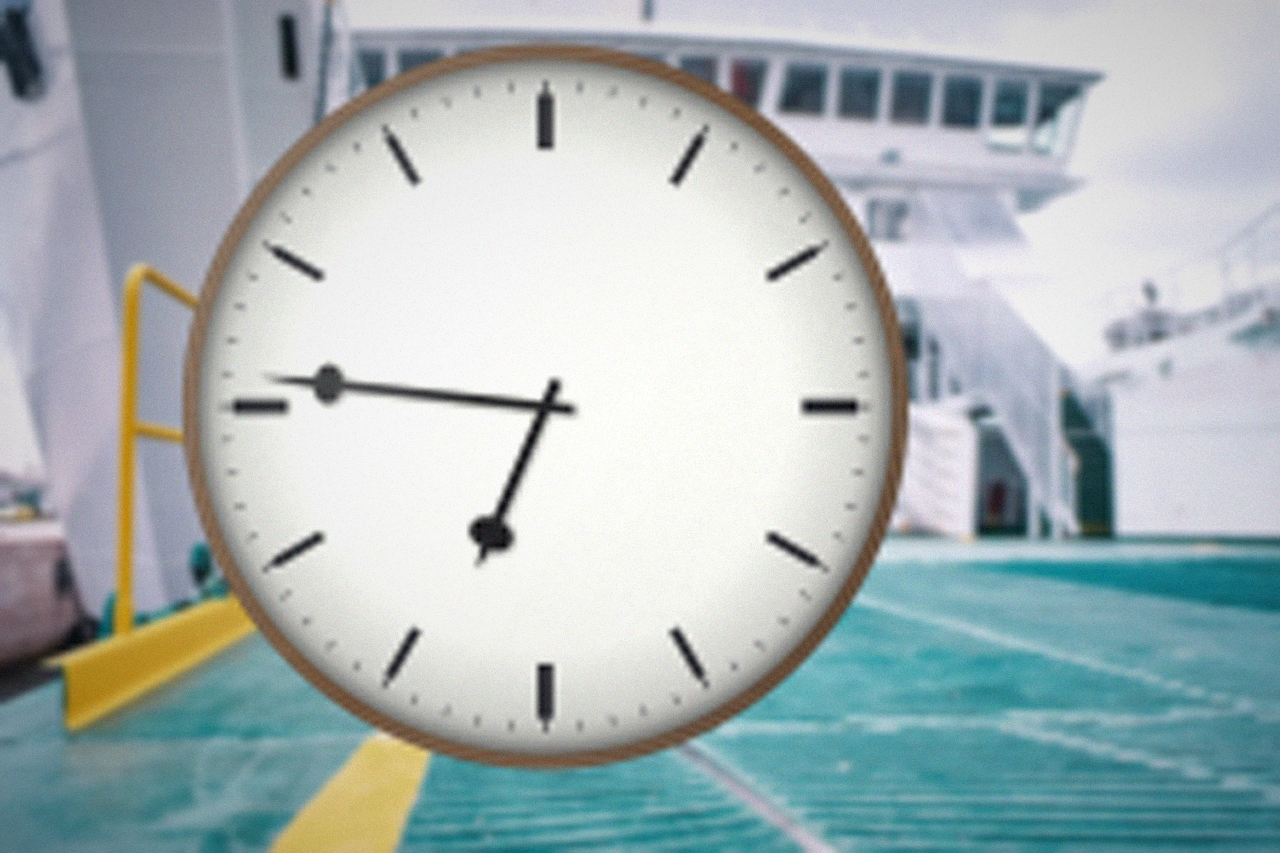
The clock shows 6:46
